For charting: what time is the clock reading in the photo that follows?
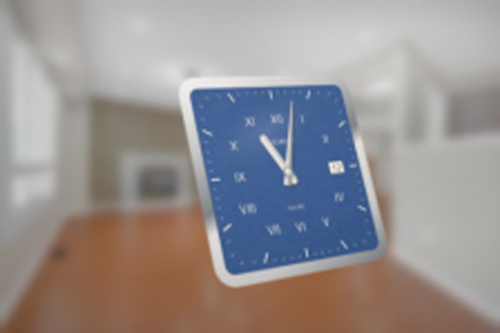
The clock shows 11:03
